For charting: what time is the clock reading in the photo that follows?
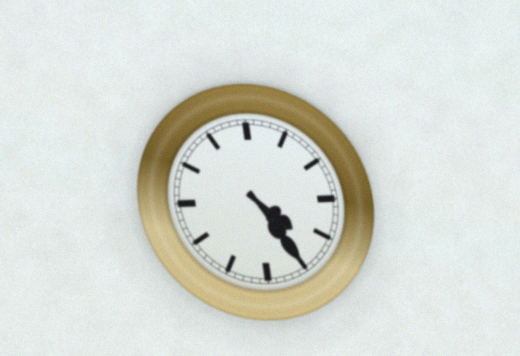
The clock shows 4:25
